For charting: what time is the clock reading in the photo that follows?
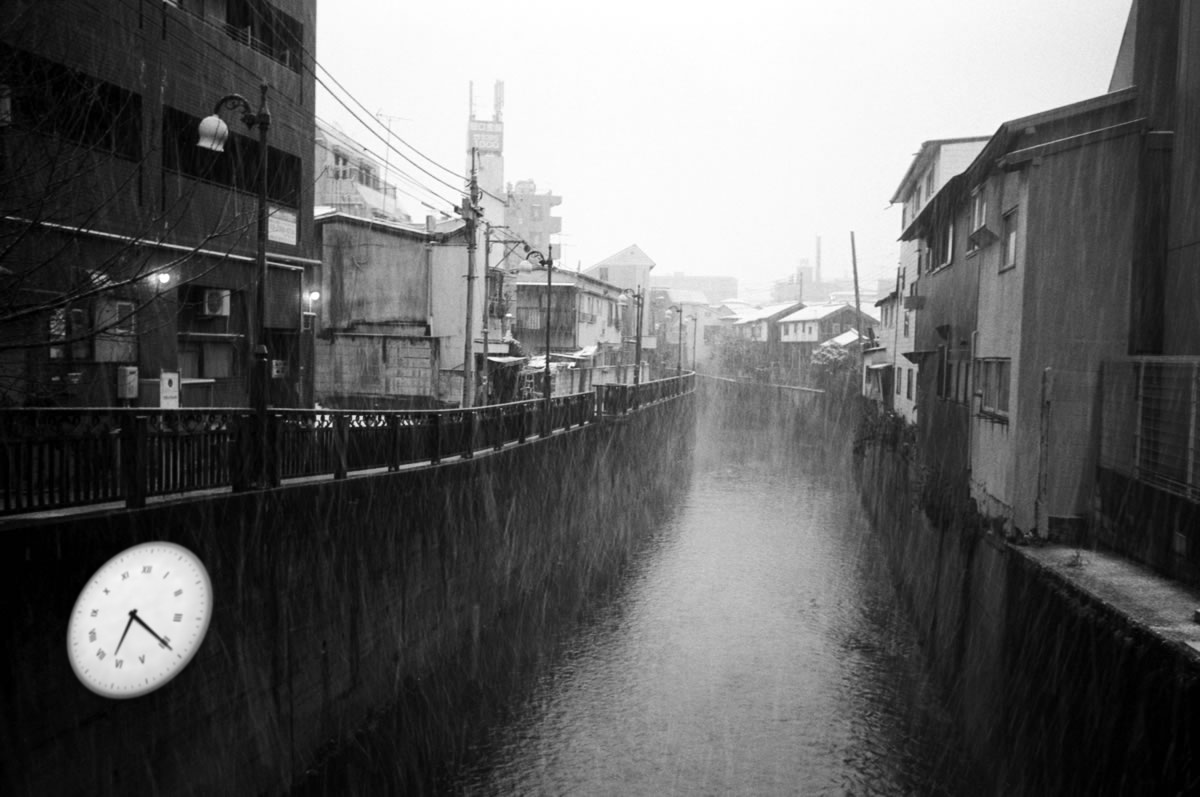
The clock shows 6:20
